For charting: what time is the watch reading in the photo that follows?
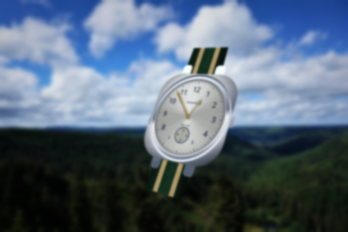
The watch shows 12:53
